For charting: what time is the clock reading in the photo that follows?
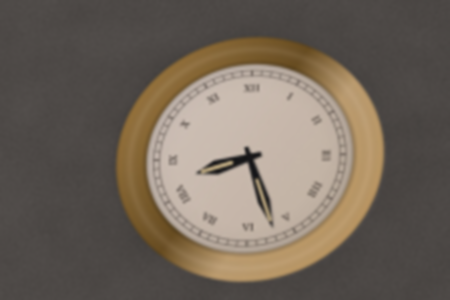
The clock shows 8:27
